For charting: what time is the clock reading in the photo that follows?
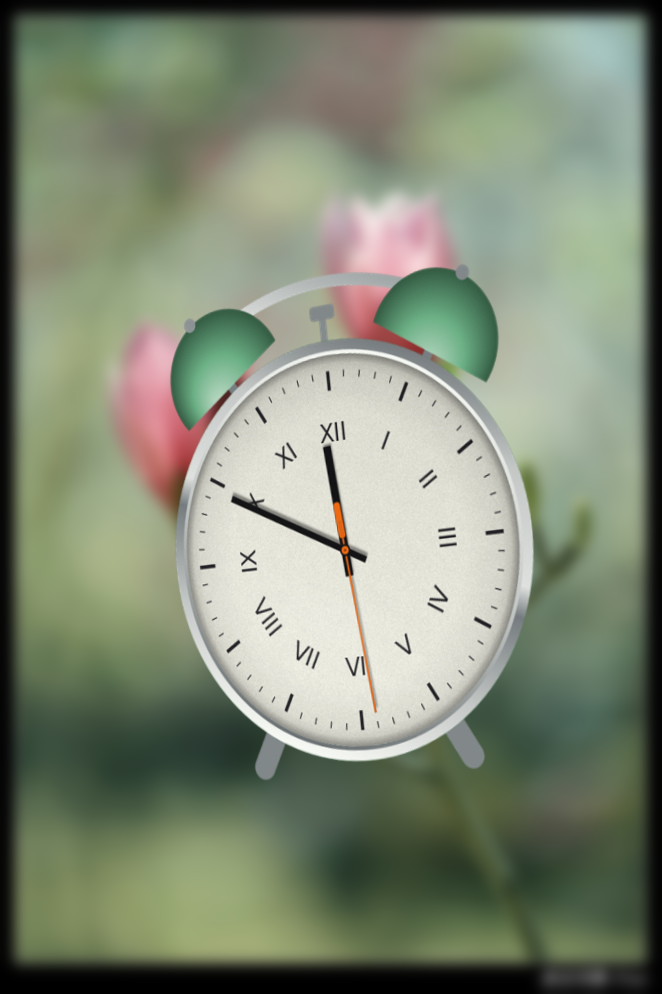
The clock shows 11:49:29
